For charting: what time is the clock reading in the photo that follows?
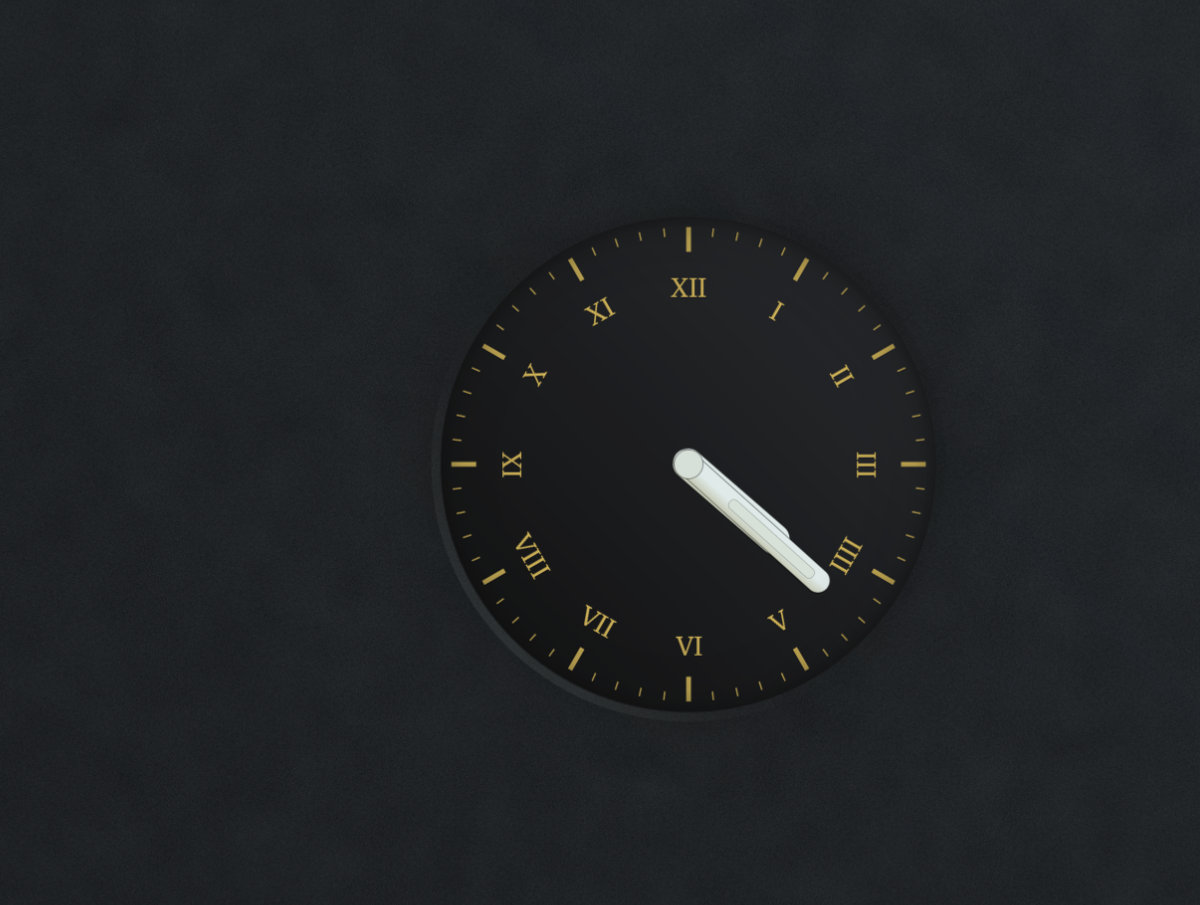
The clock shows 4:22
